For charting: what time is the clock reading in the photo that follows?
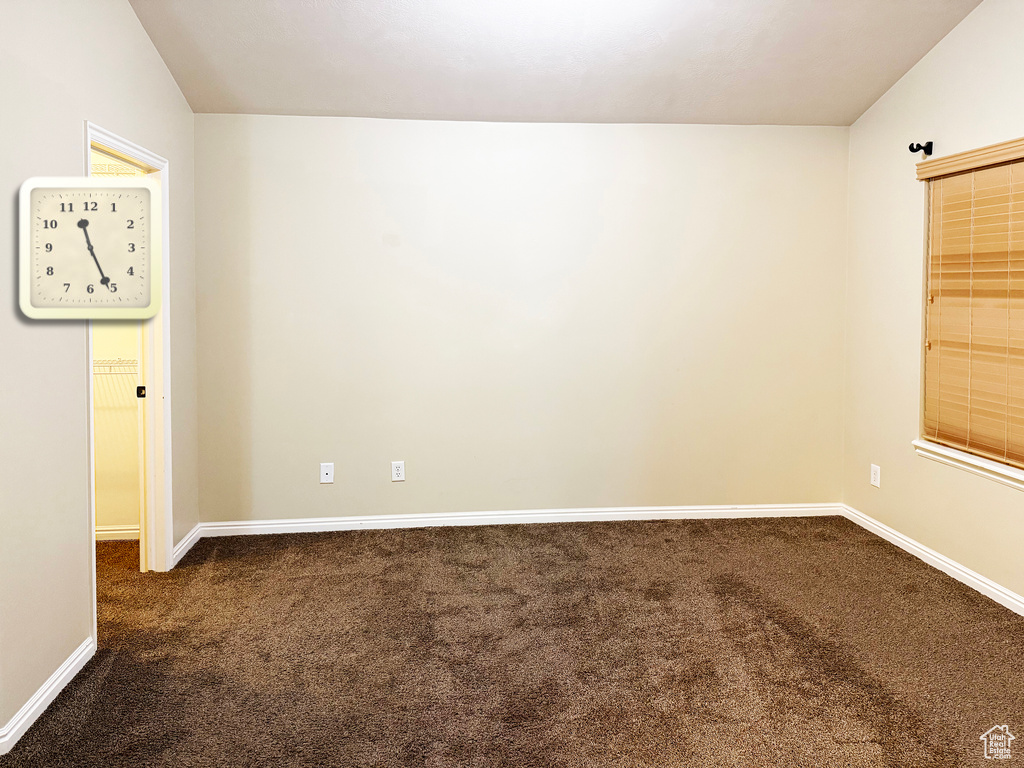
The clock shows 11:26
